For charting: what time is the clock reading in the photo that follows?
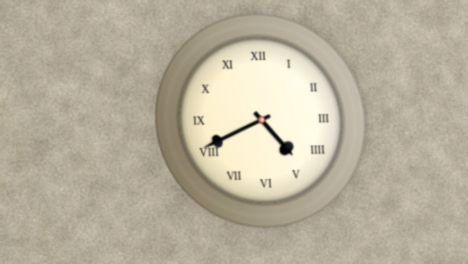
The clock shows 4:41
